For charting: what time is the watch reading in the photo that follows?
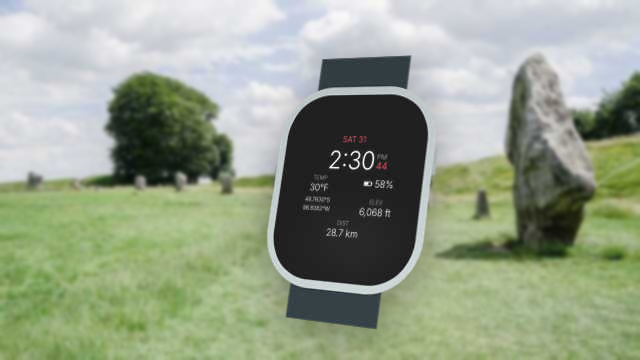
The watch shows 2:30:44
